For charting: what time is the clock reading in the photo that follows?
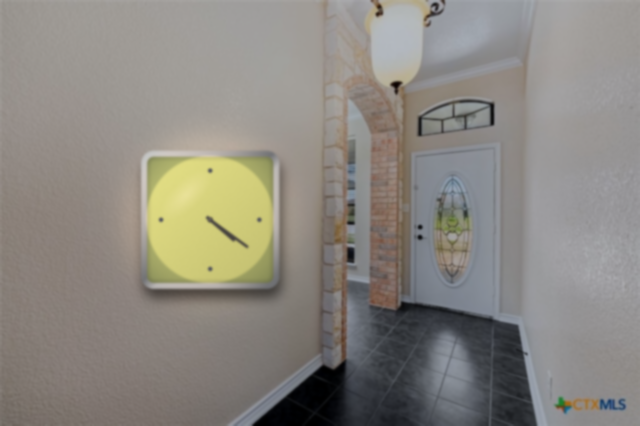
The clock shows 4:21
